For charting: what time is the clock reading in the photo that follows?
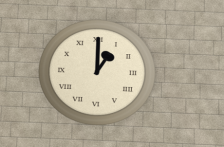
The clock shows 1:00
